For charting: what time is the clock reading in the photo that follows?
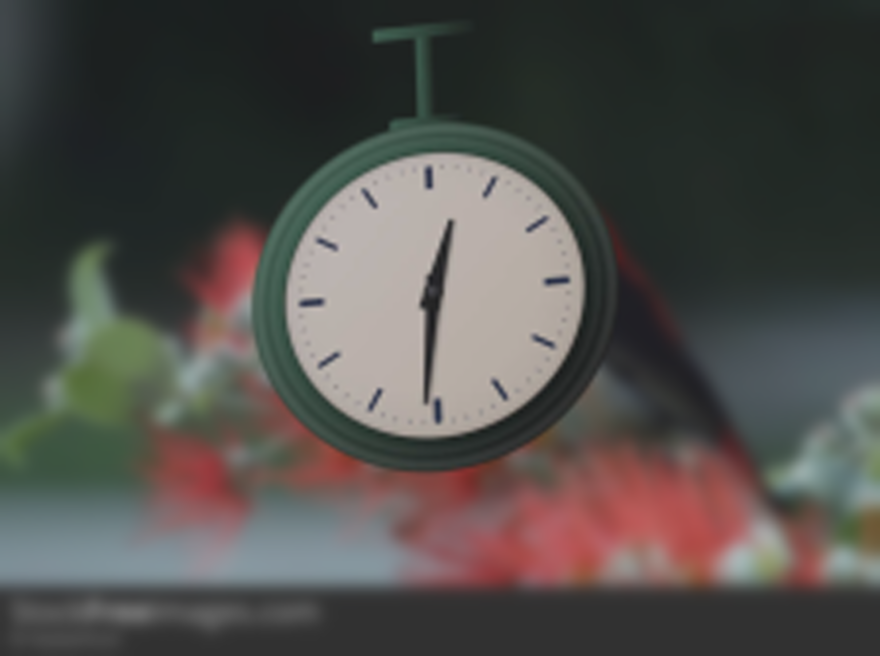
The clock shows 12:31
